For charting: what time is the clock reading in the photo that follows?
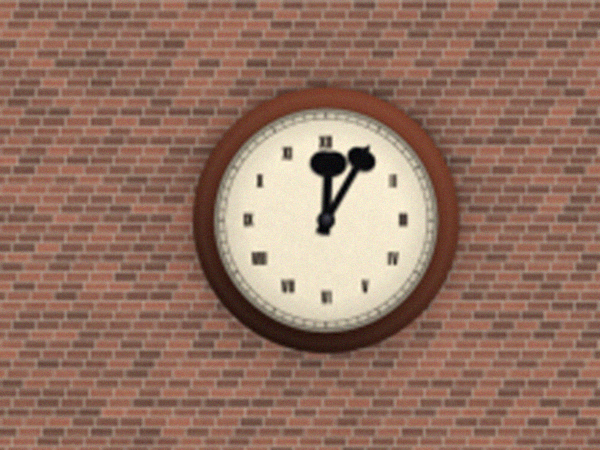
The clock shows 12:05
